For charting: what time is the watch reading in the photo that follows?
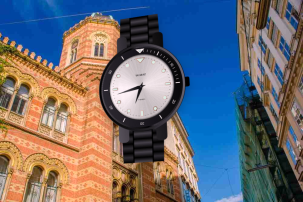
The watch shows 6:43
